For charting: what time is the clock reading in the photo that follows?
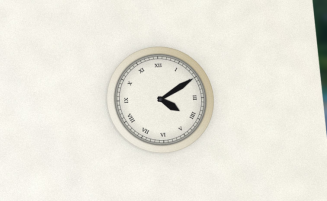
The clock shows 4:10
